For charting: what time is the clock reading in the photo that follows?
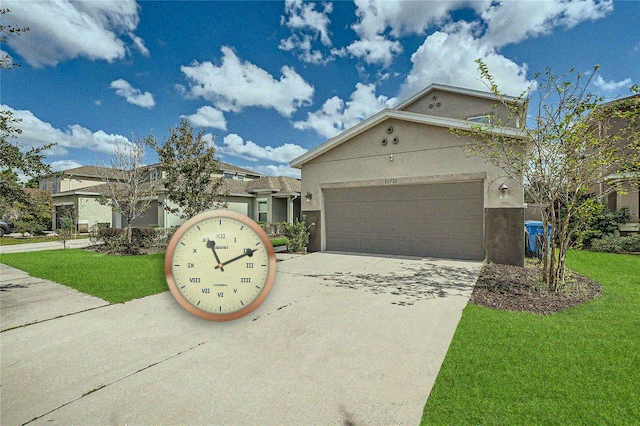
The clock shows 11:11
